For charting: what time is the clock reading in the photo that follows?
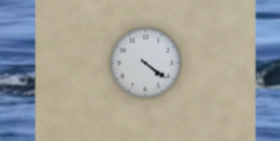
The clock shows 4:21
